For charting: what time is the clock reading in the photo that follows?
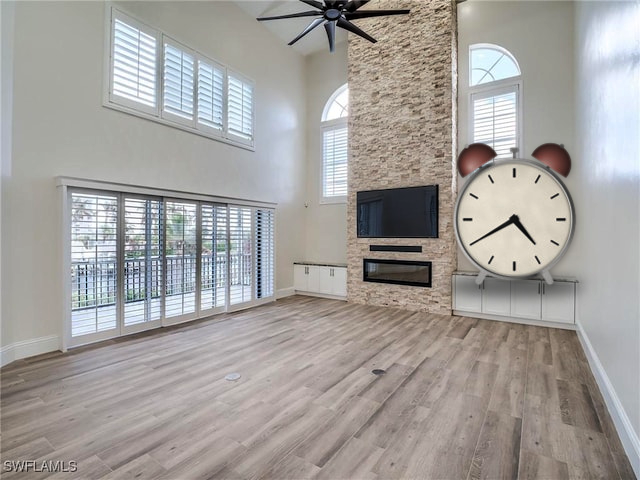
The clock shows 4:40
